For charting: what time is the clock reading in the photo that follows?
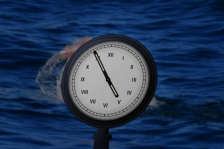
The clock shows 4:55
